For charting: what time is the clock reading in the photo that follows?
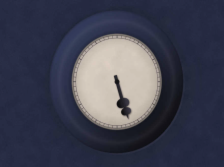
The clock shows 5:27
